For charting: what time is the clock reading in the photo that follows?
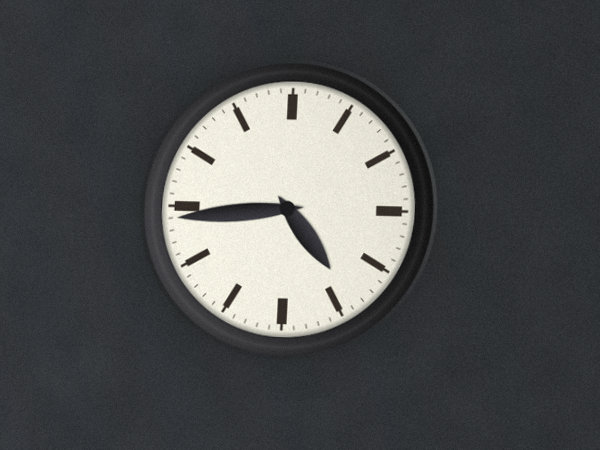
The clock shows 4:44
